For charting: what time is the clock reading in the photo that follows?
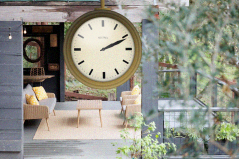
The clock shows 2:11
